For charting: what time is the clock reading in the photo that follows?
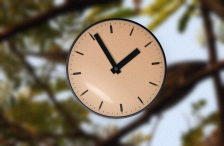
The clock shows 1:56
